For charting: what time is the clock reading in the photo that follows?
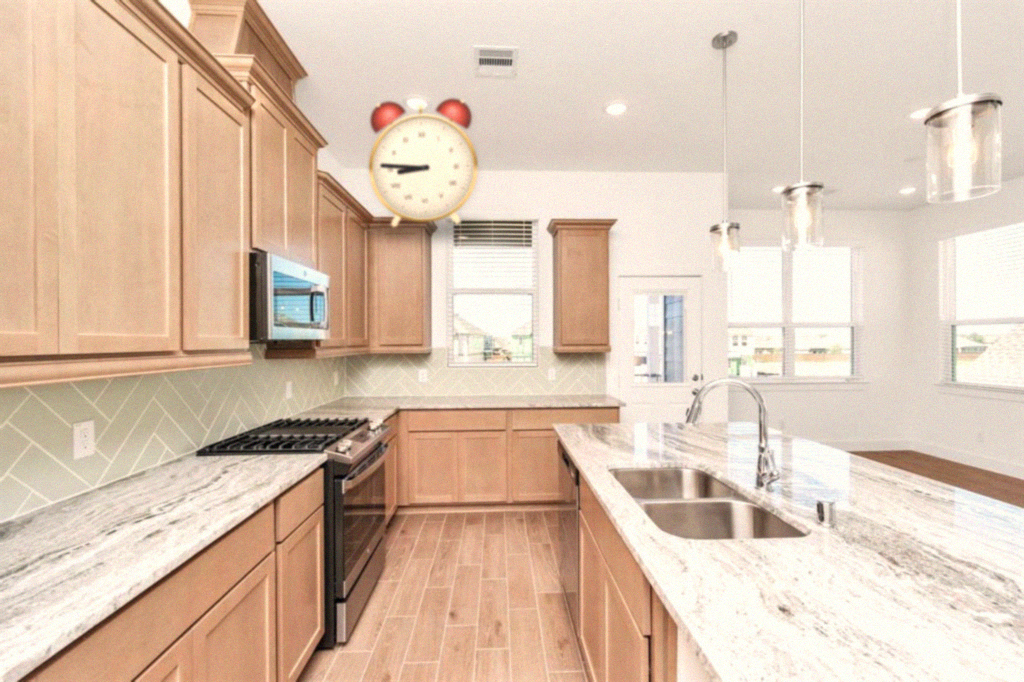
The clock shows 8:46
